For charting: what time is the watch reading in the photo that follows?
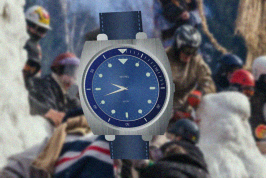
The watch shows 9:42
